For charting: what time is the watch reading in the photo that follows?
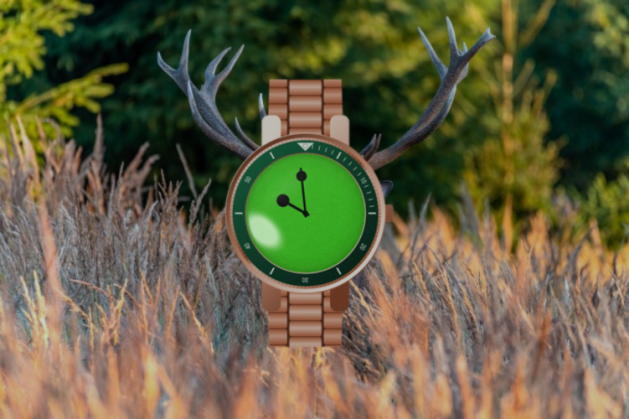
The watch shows 9:59
